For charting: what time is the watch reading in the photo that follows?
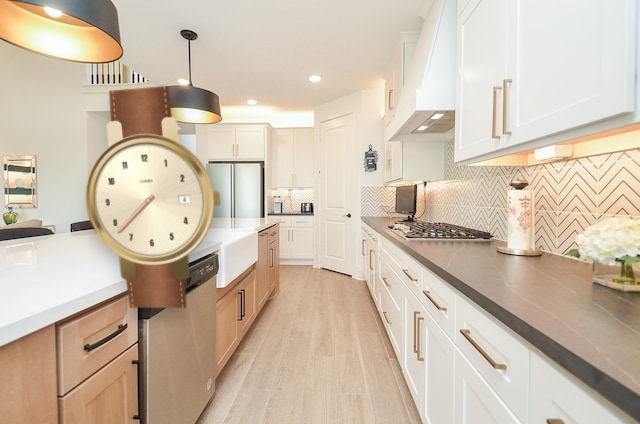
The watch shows 7:38
